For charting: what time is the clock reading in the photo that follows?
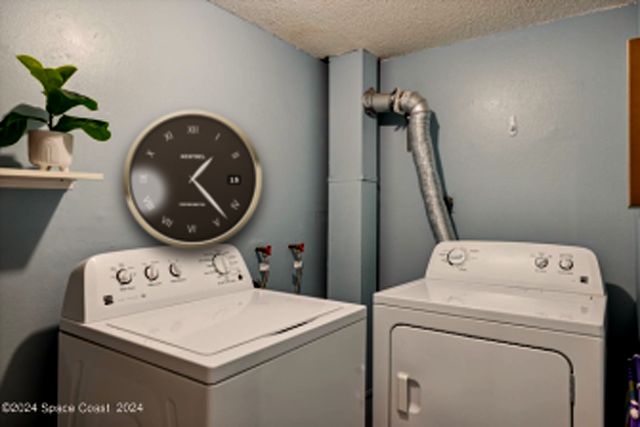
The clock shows 1:23
